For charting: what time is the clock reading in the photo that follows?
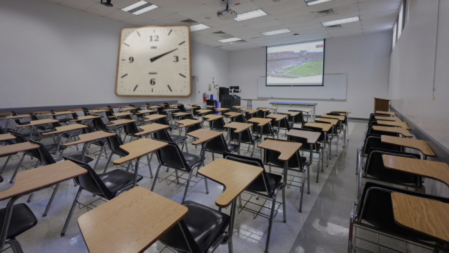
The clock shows 2:11
